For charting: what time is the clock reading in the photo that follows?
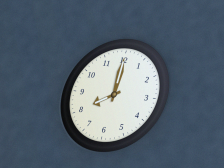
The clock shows 8:00
